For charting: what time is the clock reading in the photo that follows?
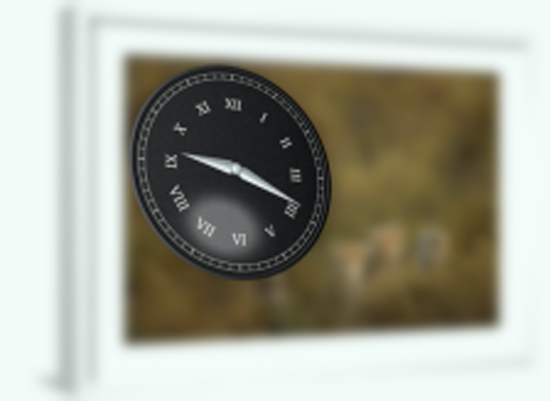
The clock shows 9:19
